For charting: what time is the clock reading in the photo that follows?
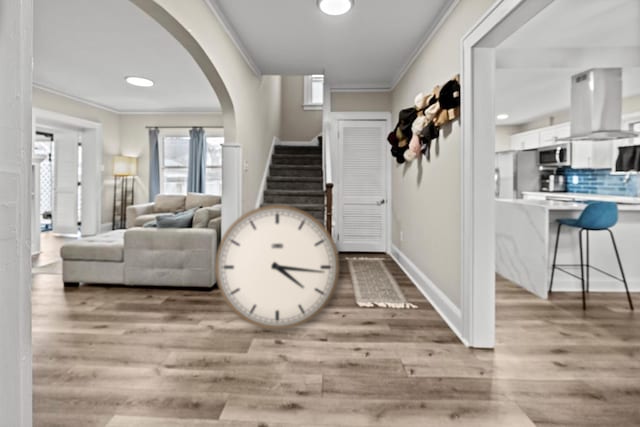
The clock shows 4:16
